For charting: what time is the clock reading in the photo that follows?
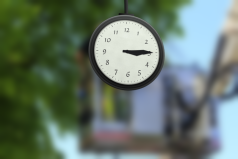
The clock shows 3:15
